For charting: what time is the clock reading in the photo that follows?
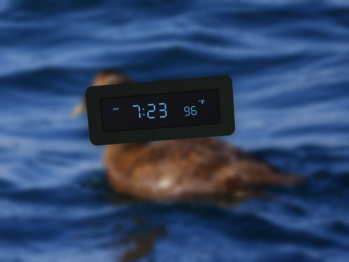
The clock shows 7:23
